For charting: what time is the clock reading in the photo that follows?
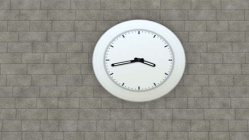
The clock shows 3:43
